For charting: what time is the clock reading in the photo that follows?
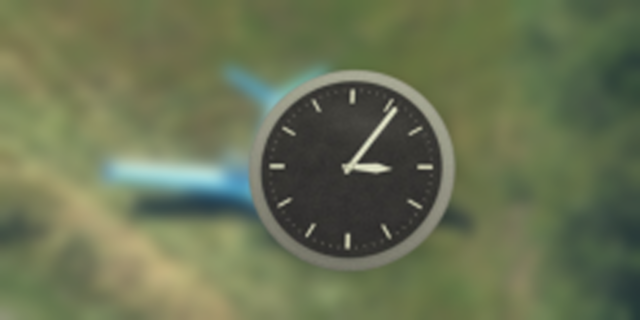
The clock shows 3:06
